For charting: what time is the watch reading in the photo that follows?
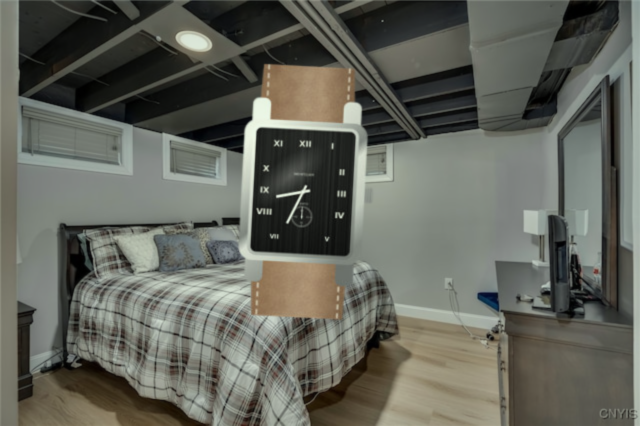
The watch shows 8:34
